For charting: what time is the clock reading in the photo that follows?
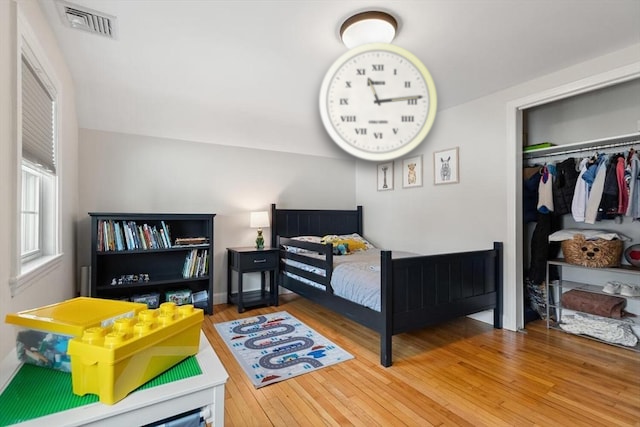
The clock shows 11:14
